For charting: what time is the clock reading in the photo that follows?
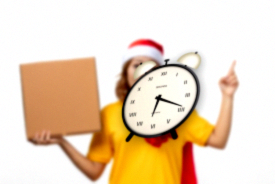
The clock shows 6:19
